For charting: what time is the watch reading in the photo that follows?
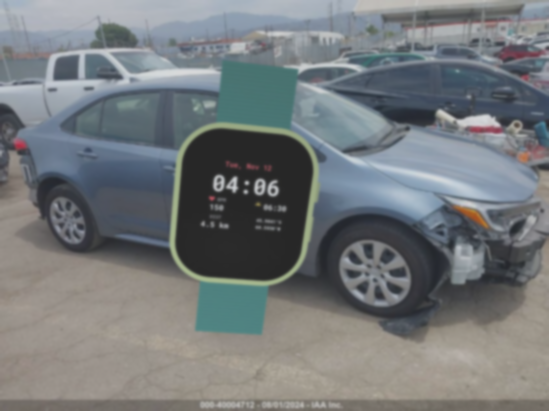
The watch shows 4:06
